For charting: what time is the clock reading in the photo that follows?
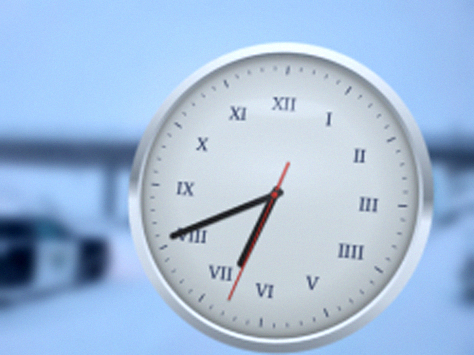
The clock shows 6:40:33
